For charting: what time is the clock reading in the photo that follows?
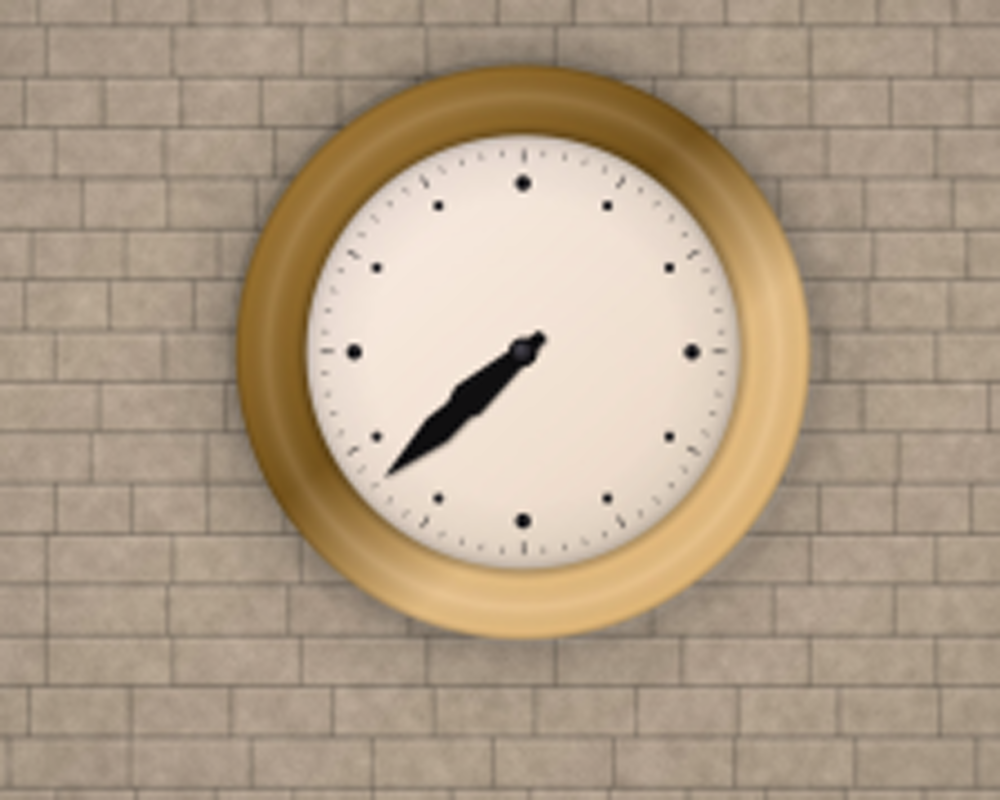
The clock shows 7:38
